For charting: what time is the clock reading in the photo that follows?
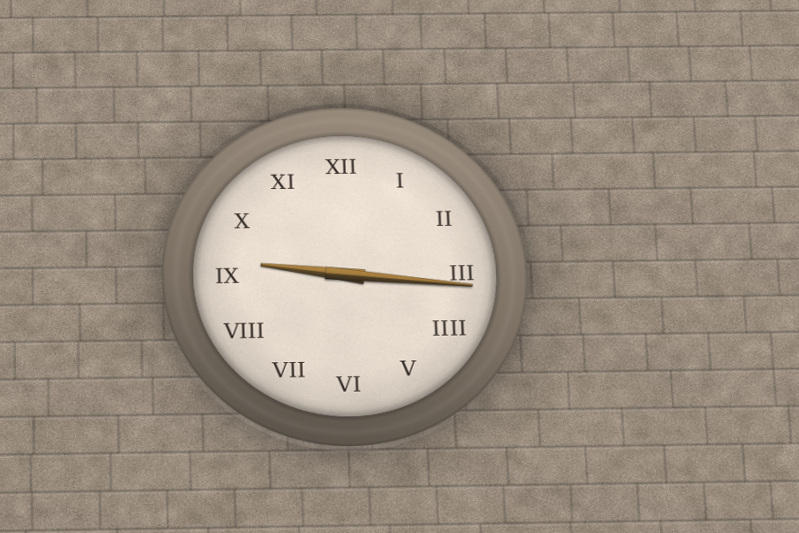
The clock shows 9:16
